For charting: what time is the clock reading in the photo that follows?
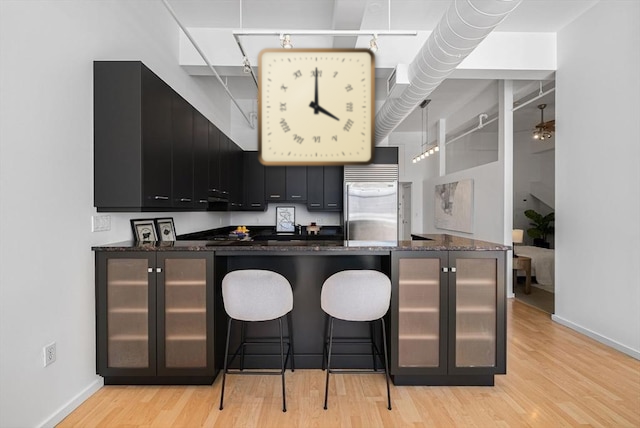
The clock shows 4:00
